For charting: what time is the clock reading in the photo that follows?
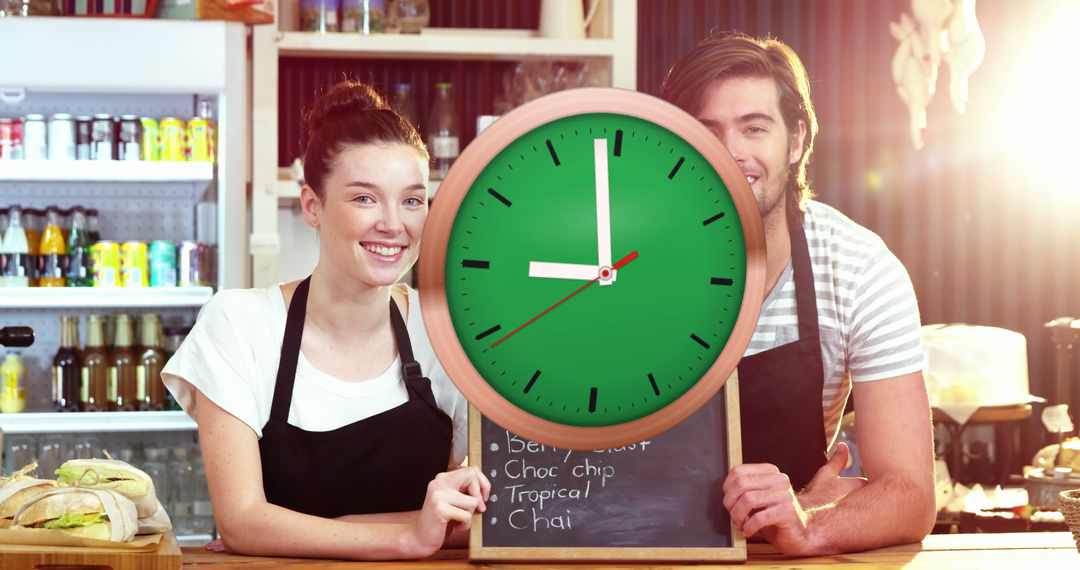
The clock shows 8:58:39
